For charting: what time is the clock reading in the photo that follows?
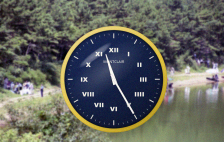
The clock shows 11:25
